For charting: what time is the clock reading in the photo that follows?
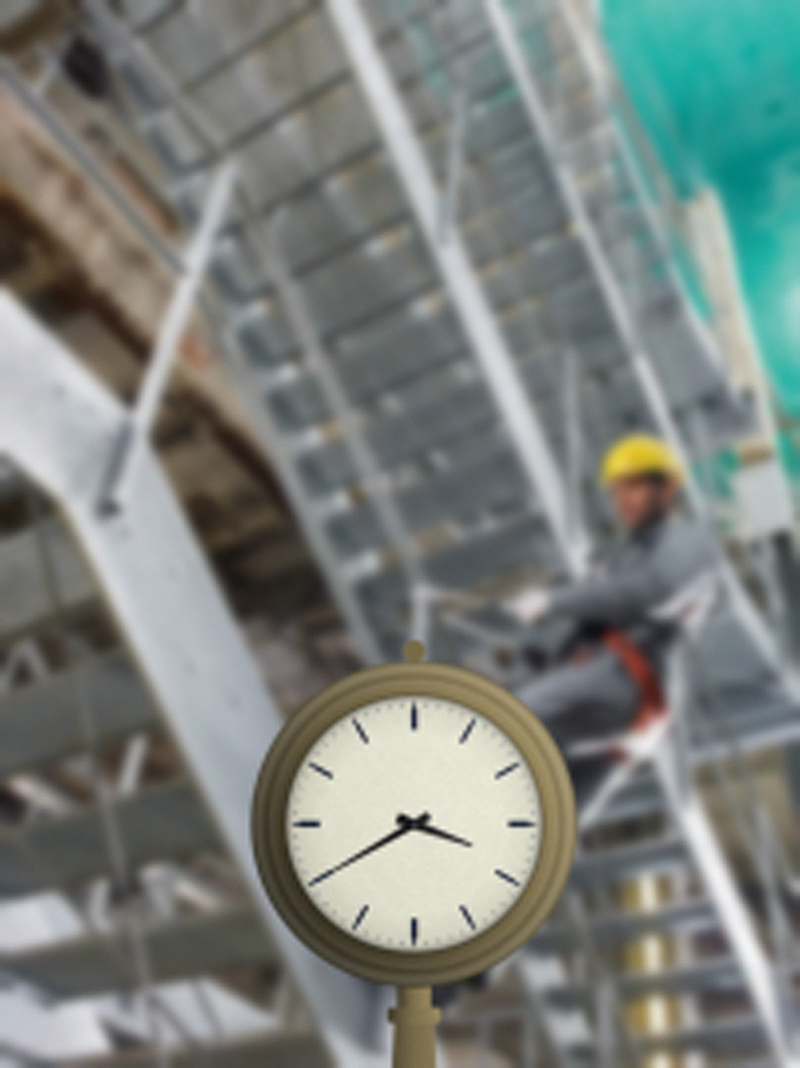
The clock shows 3:40
